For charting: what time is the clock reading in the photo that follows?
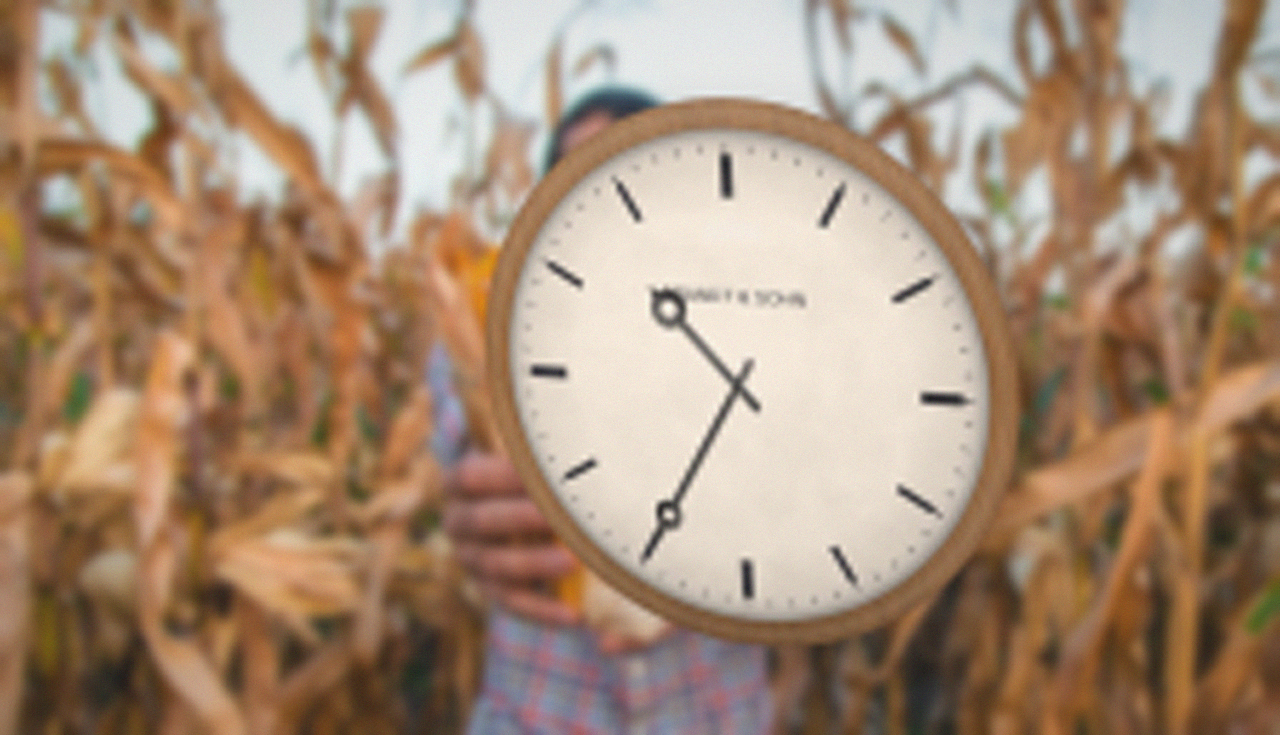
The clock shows 10:35
